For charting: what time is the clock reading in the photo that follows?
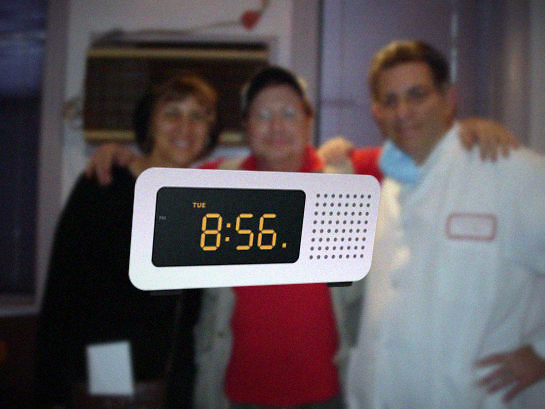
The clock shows 8:56
